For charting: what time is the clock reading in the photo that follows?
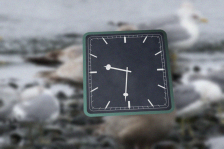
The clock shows 9:31
